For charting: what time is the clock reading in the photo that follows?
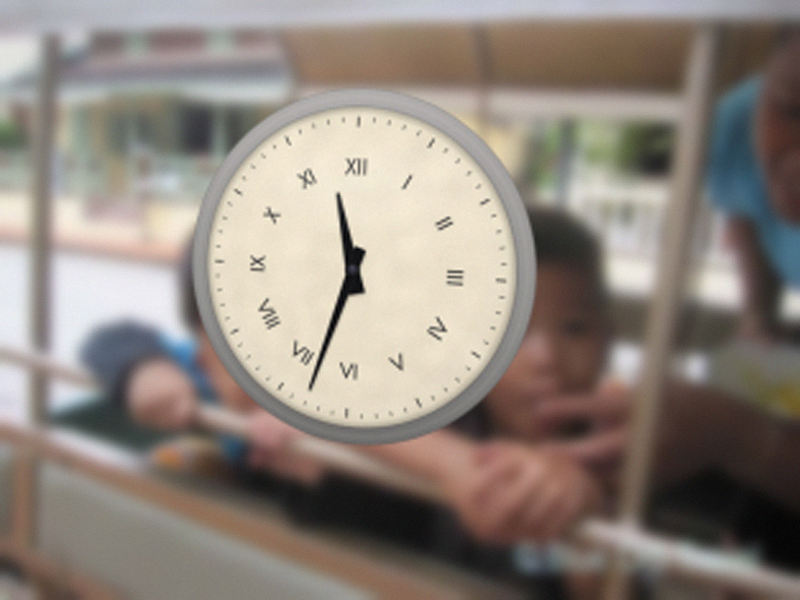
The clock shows 11:33
